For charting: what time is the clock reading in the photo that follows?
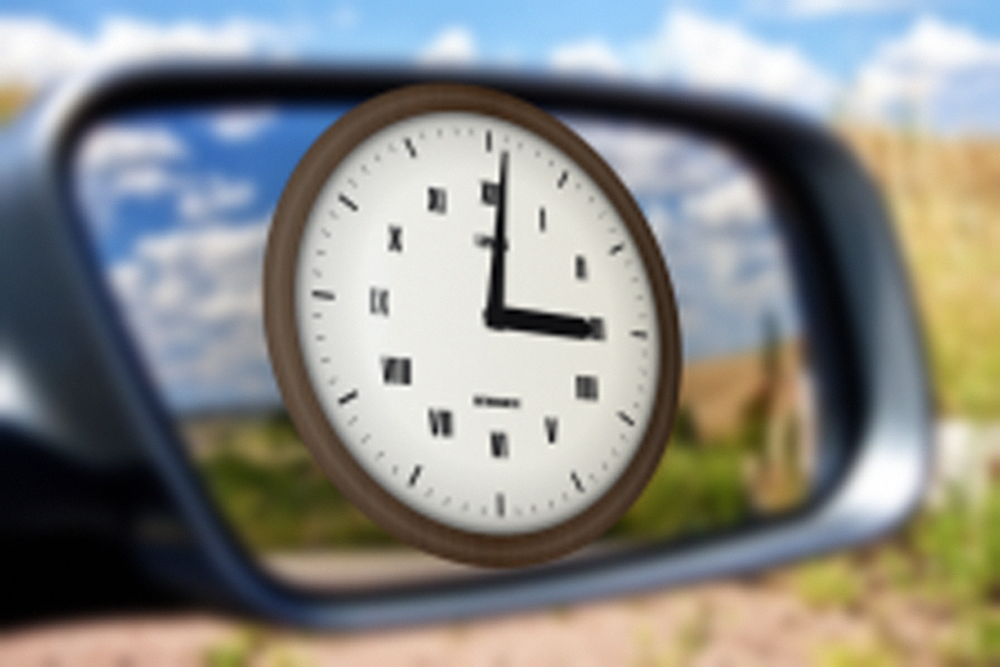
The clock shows 3:01
